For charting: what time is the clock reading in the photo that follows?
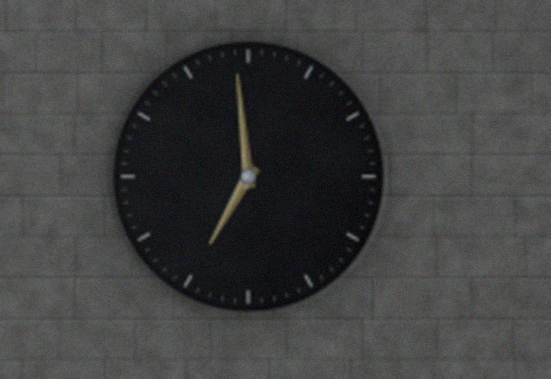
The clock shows 6:59
